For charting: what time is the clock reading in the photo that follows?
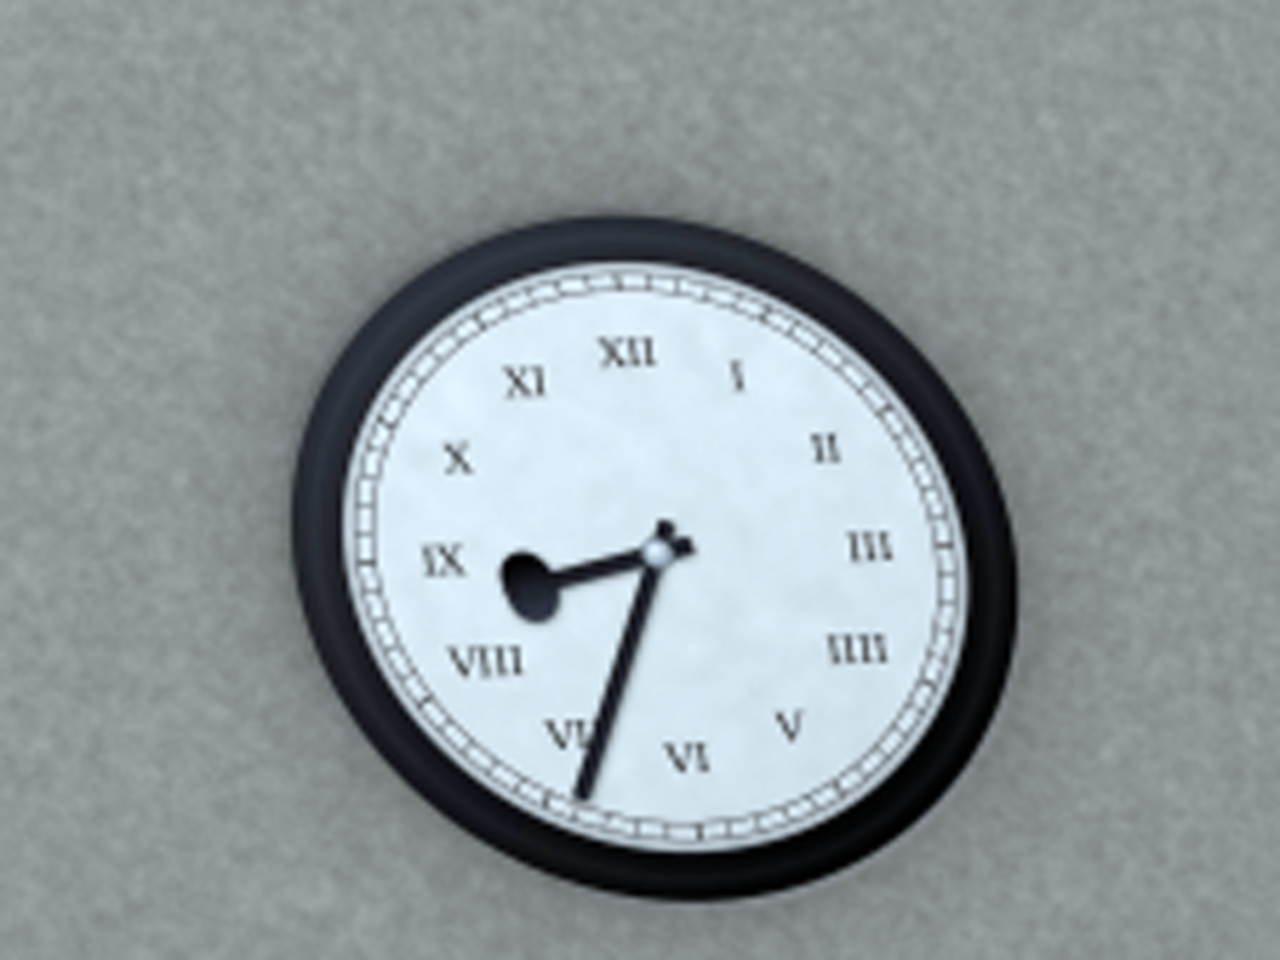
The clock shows 8:34
